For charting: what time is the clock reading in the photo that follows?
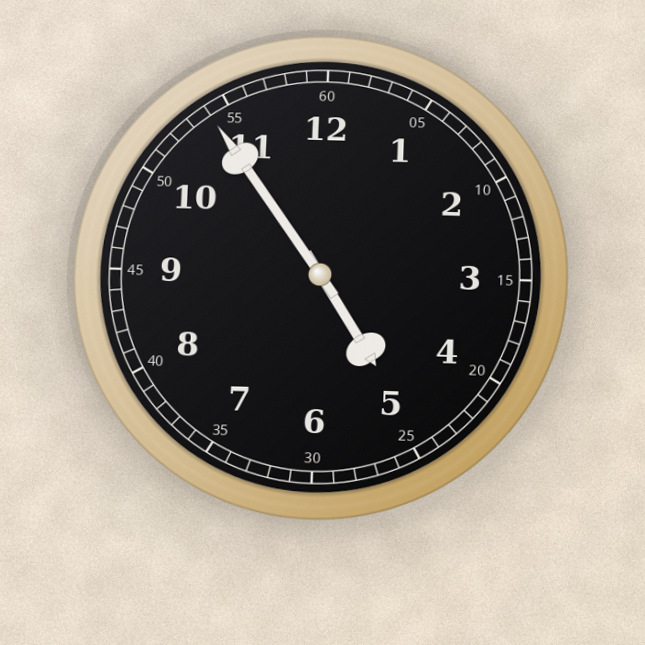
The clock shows 4:54
